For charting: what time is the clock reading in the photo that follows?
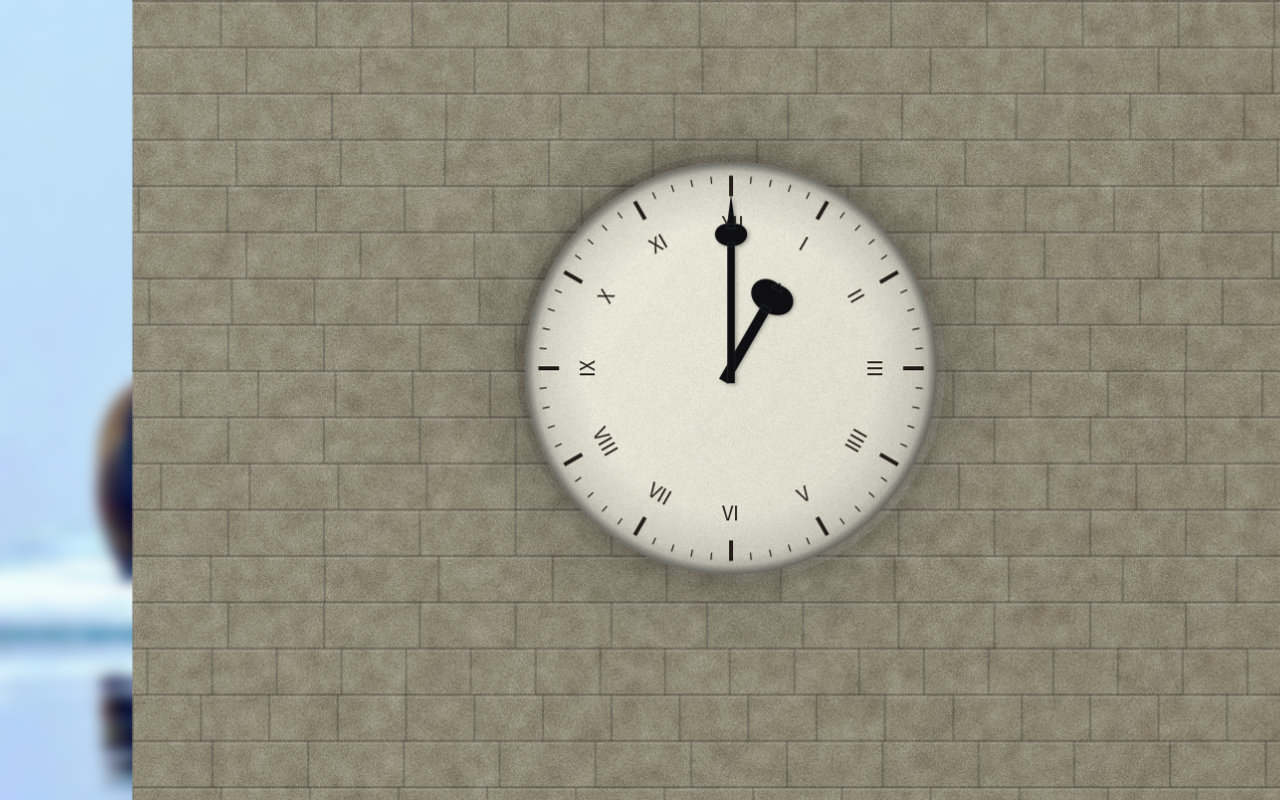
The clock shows 1:00
